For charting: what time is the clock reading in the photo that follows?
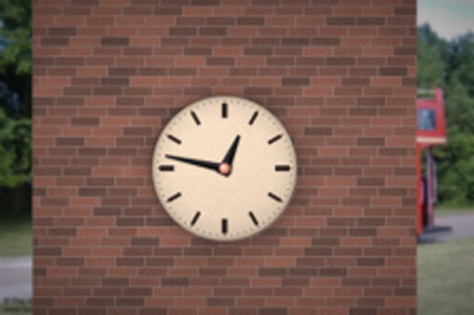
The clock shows 12:47
